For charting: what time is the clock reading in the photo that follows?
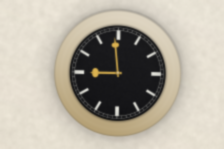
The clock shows 8:59
